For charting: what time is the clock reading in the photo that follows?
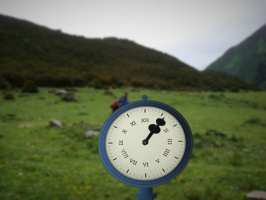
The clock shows 1:06
